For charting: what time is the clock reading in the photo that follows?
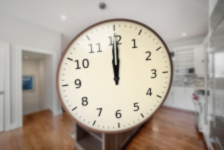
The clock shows 12:00
